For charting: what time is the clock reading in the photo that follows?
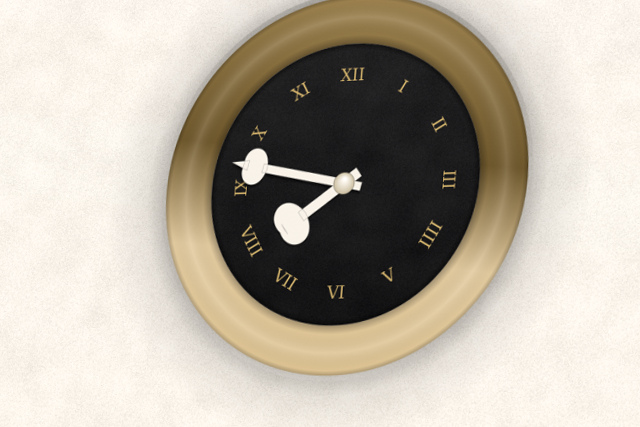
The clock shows 7:47
